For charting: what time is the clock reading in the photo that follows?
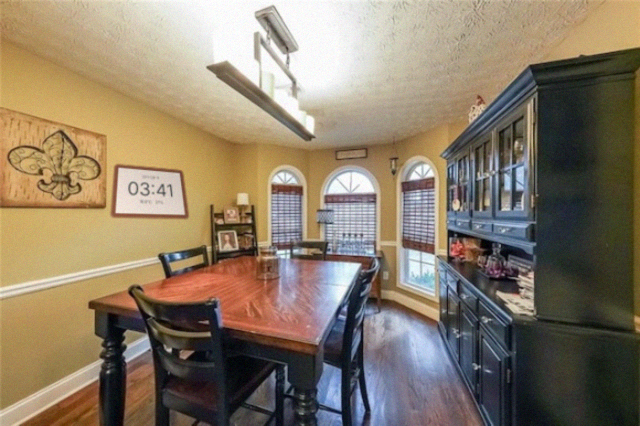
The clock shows 3:41
